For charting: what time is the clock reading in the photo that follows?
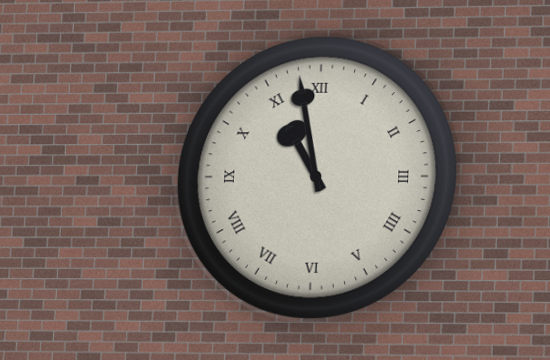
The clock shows 10:58
